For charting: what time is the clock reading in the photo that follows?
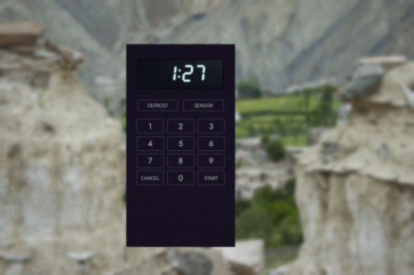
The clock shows 1:27
